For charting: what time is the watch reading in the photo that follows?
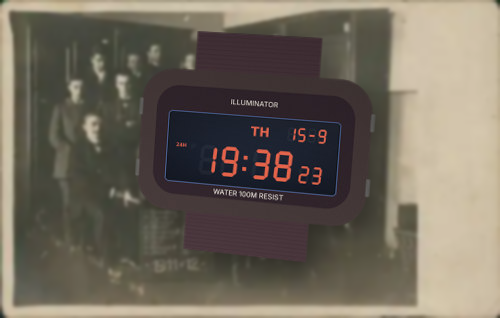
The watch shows 19:38:23
